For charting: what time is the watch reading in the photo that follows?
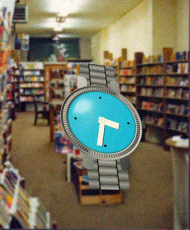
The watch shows 3:32
